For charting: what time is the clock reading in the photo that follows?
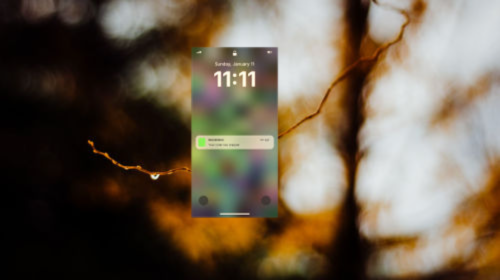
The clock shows 11:11
